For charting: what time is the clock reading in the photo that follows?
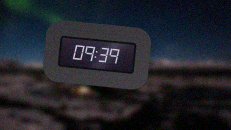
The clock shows 9:39
